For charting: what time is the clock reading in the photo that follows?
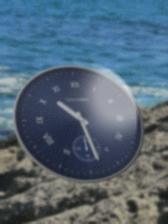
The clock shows 10:28
